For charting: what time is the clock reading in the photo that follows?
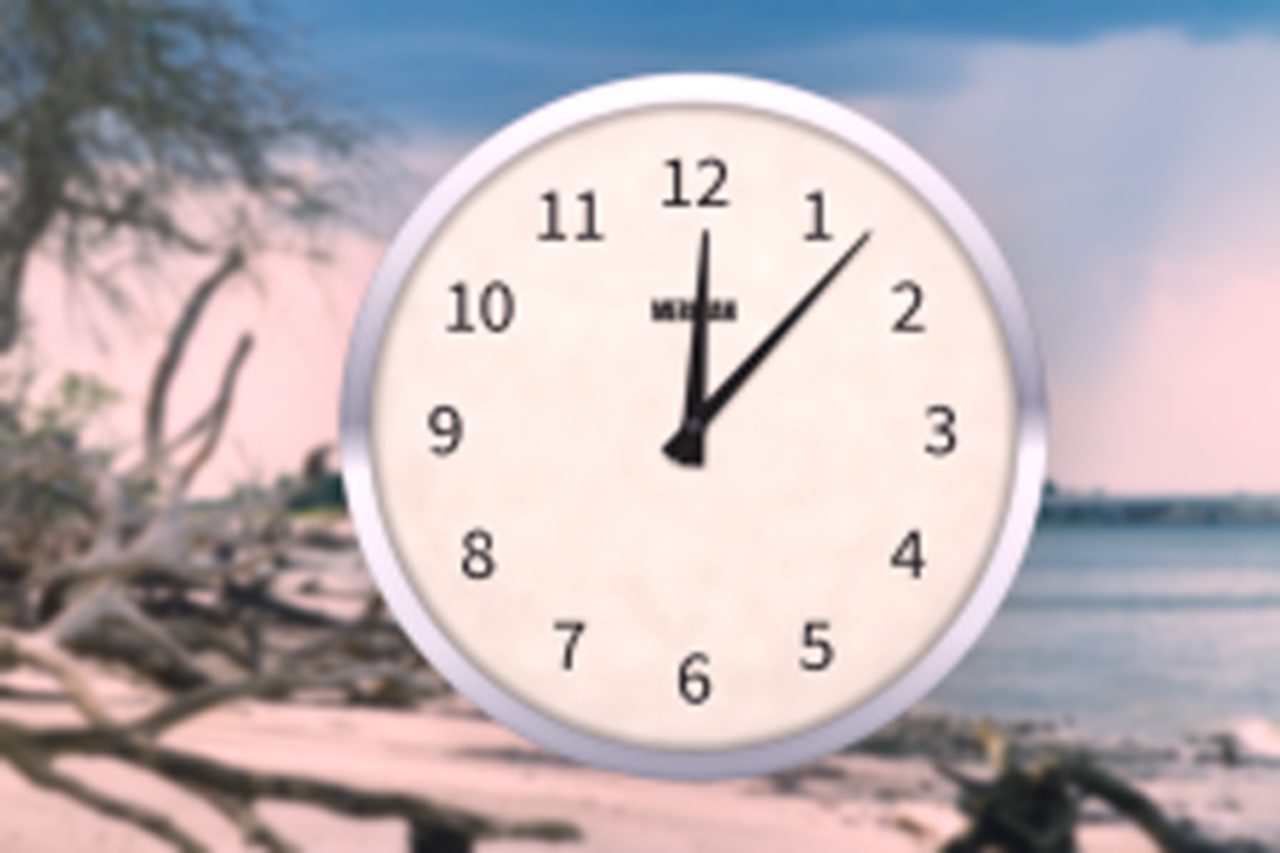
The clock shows 12:07
